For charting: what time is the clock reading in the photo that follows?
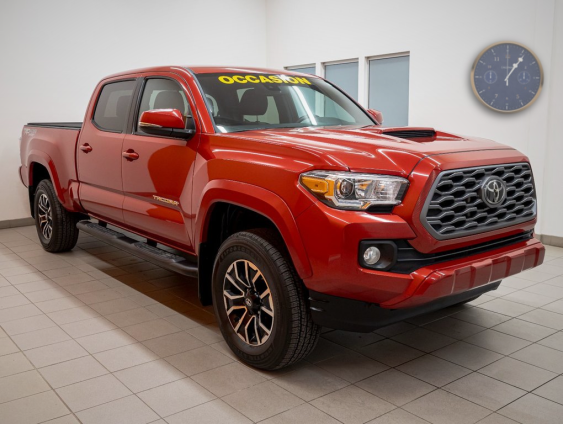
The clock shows 1:06
